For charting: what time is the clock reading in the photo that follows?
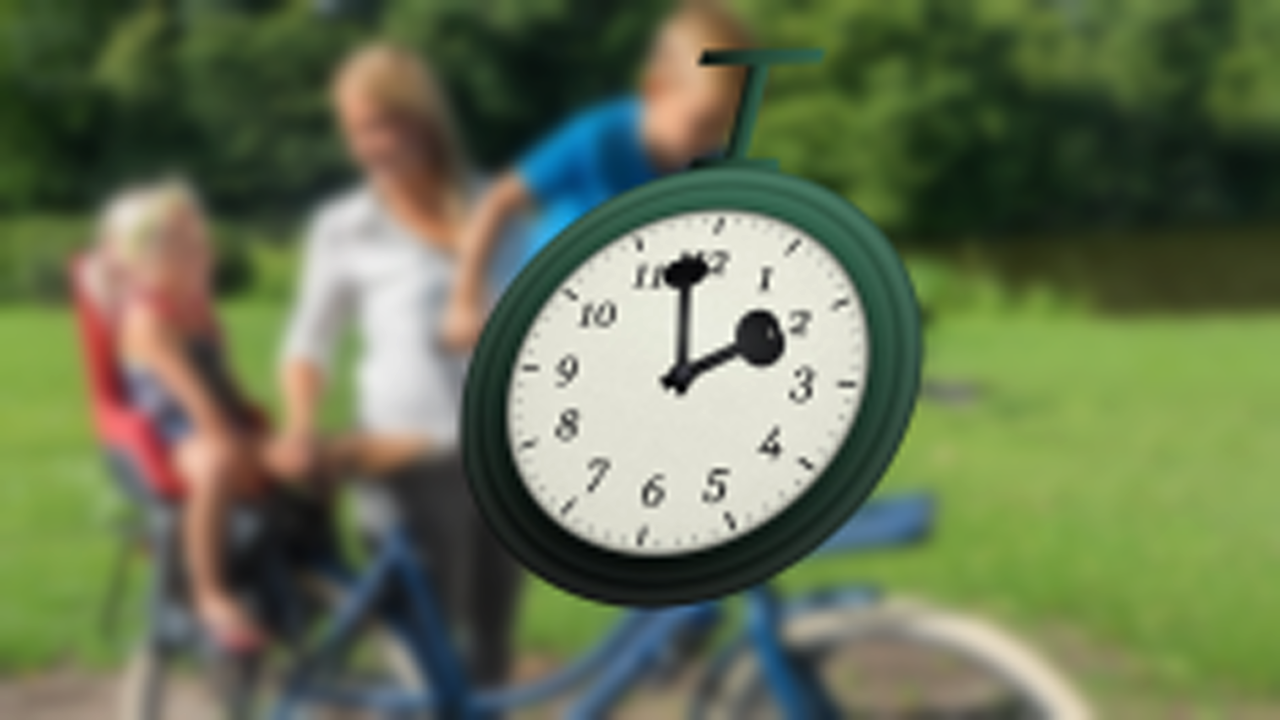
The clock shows 1:58
